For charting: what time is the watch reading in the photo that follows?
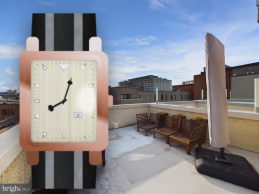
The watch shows 8:03
